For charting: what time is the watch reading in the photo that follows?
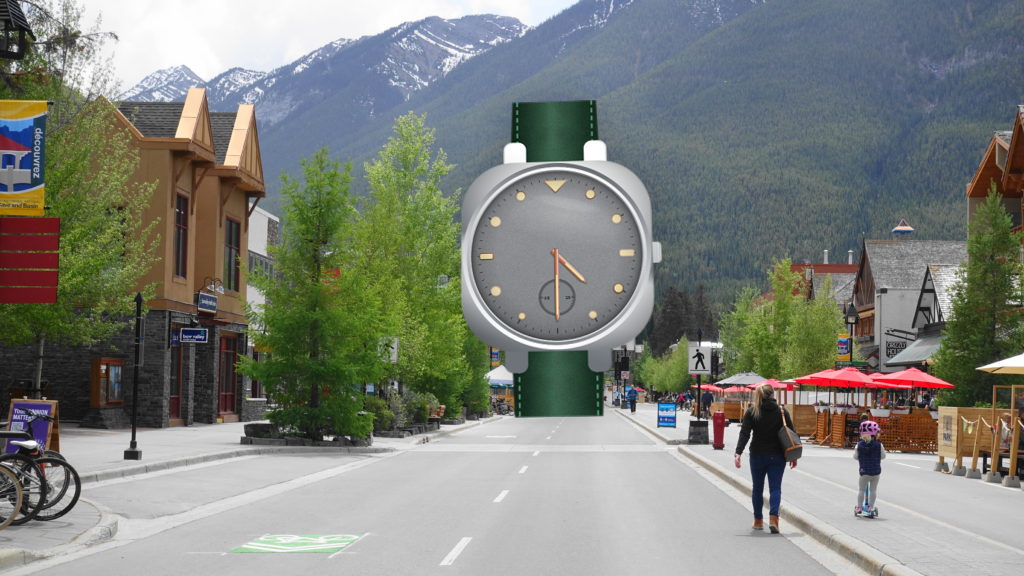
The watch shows 4:30
